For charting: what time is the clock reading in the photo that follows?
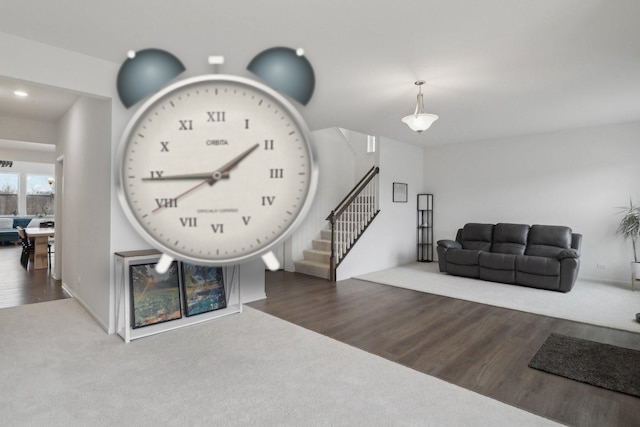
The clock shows 1:44:40
